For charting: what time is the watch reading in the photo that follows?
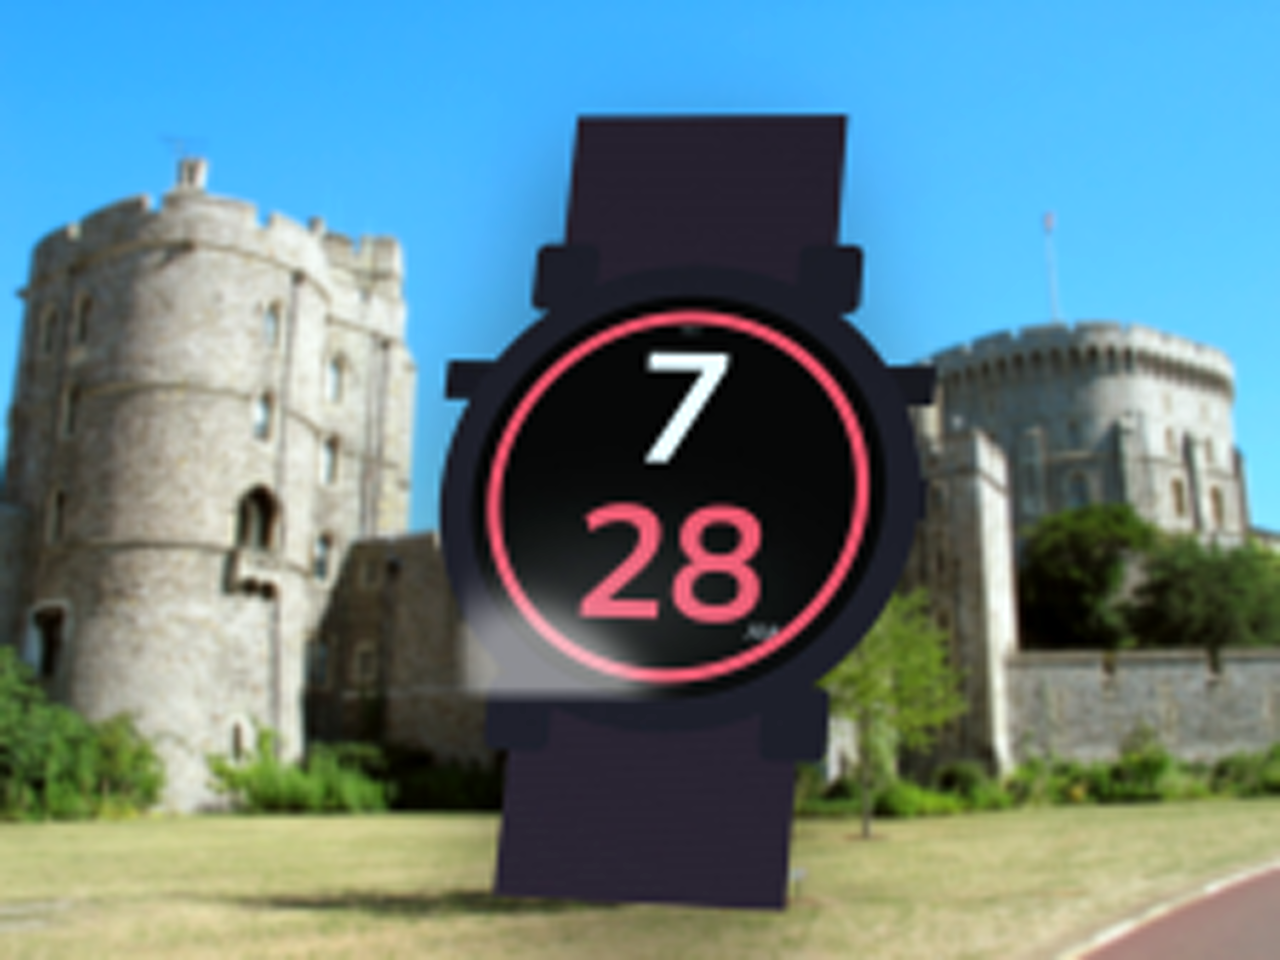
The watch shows 7:28
